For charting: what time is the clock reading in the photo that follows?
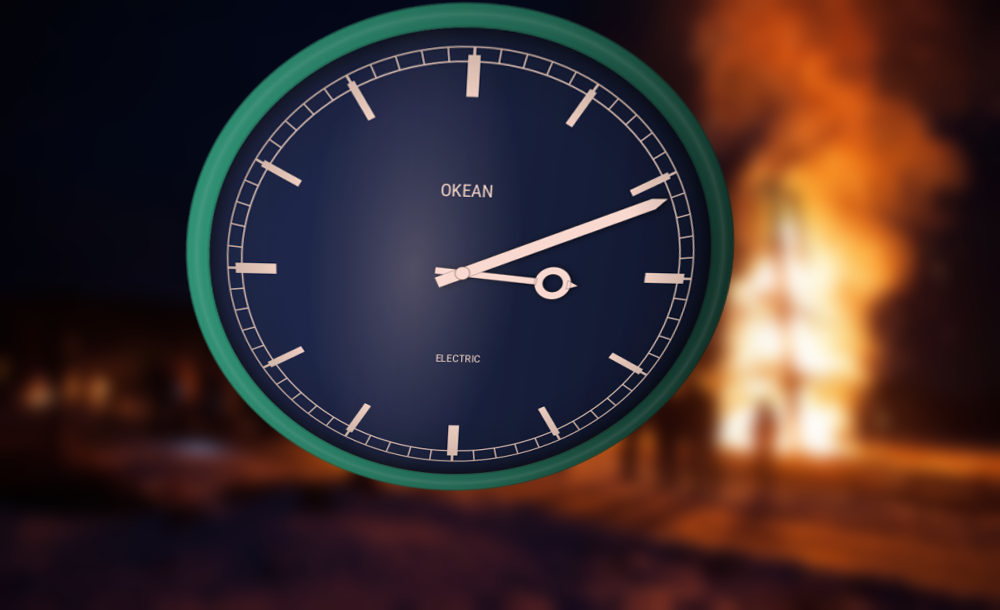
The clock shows 3:11
